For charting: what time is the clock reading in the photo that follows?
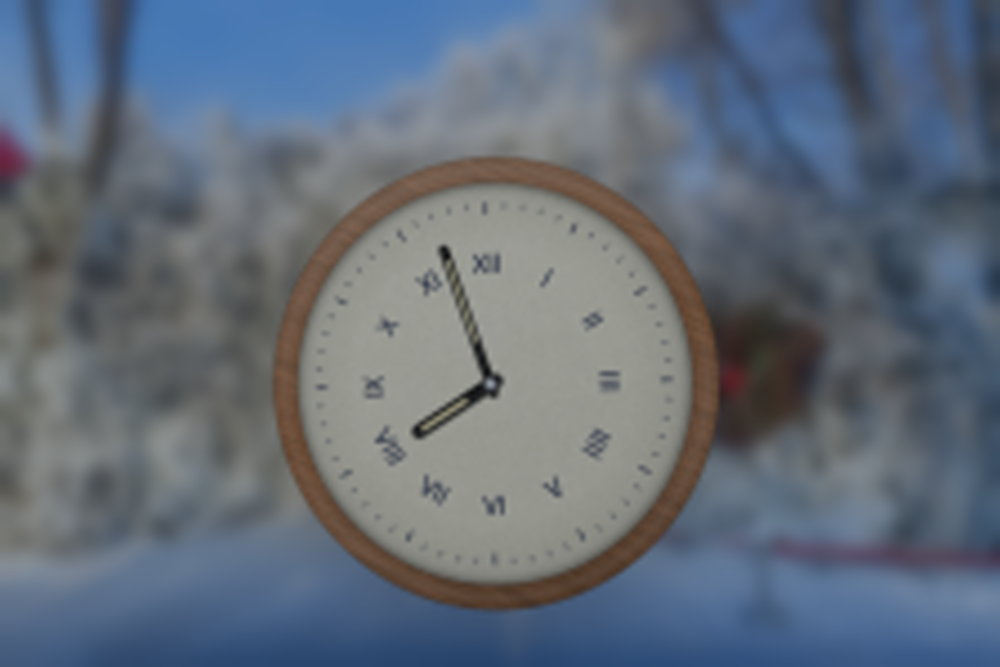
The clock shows 7:57
